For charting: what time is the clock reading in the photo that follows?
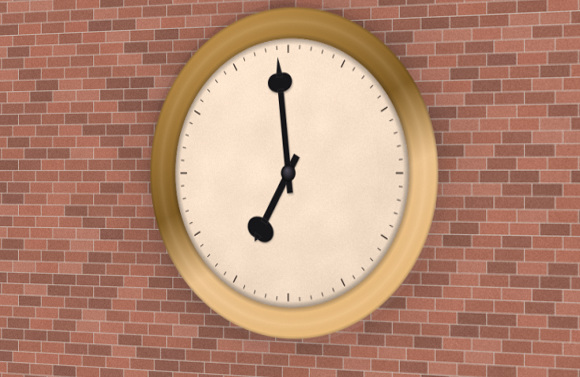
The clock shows 6:59
